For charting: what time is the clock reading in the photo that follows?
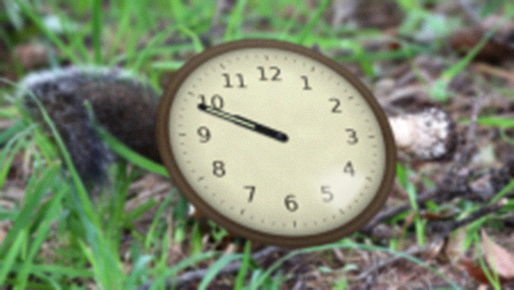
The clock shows 9:49
